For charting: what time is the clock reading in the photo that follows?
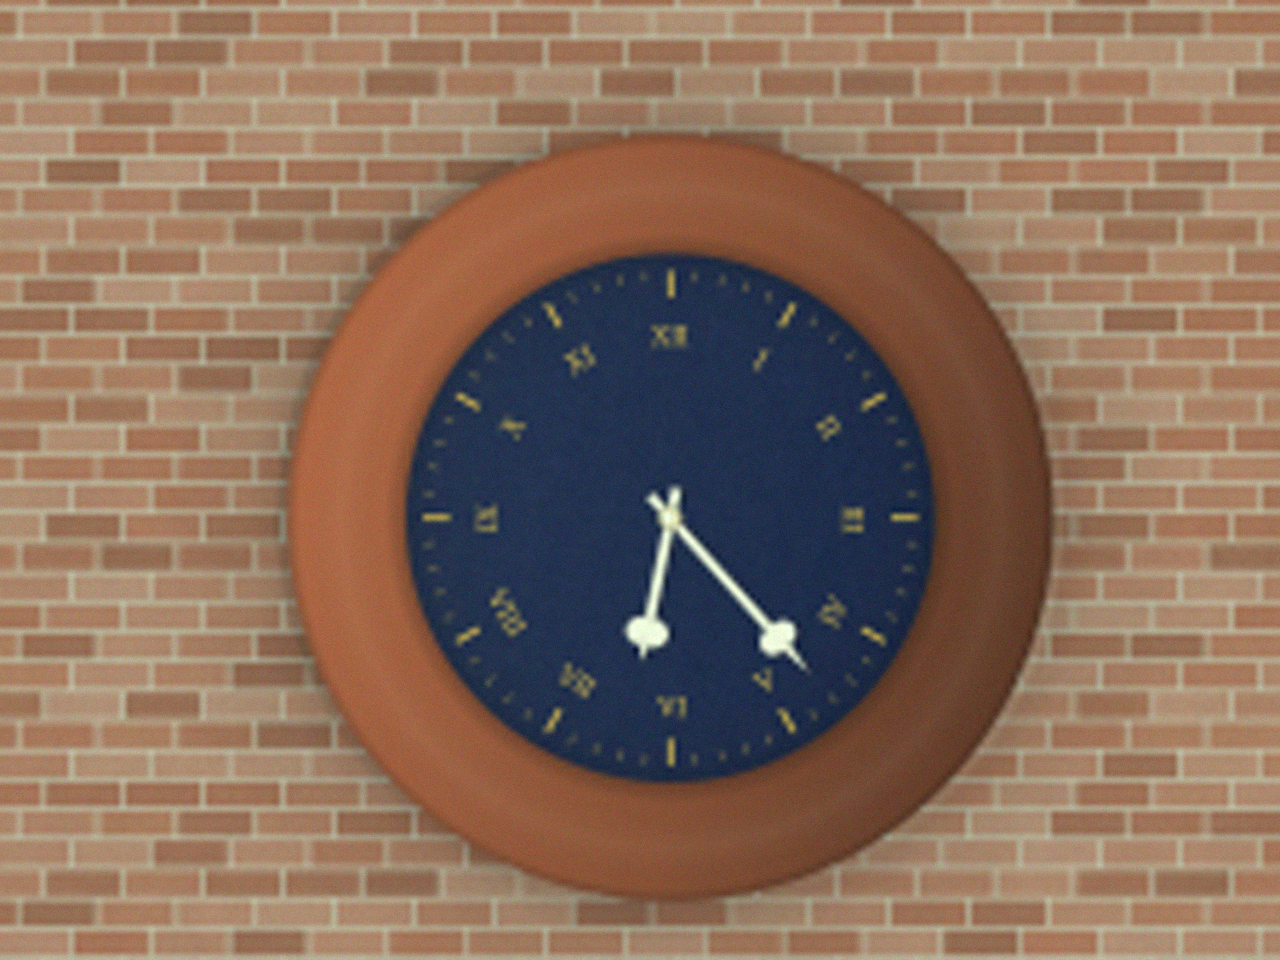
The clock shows 6:23
